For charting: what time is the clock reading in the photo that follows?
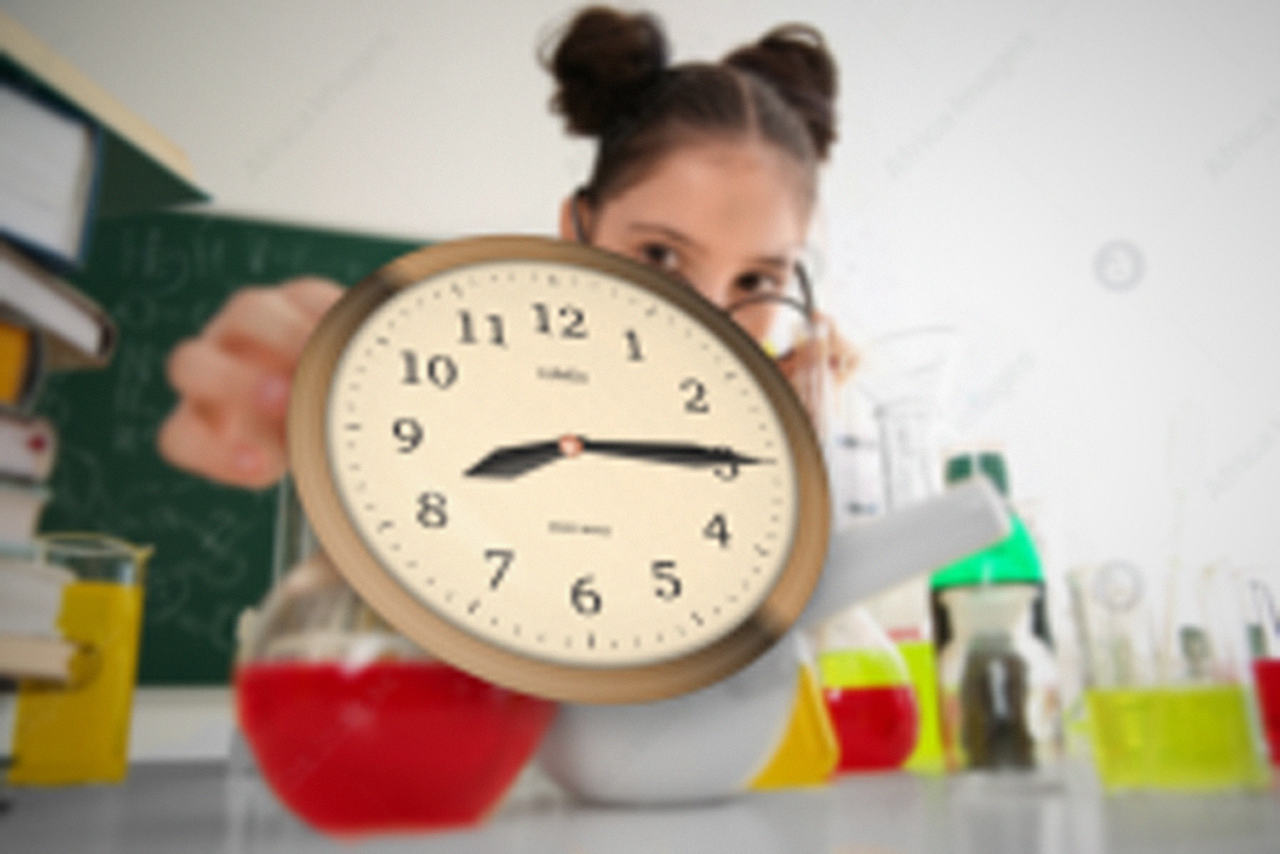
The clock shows 8:15
